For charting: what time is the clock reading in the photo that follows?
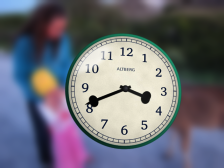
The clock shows 3:41
